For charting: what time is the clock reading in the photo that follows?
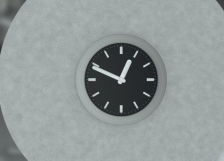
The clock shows 12:49
